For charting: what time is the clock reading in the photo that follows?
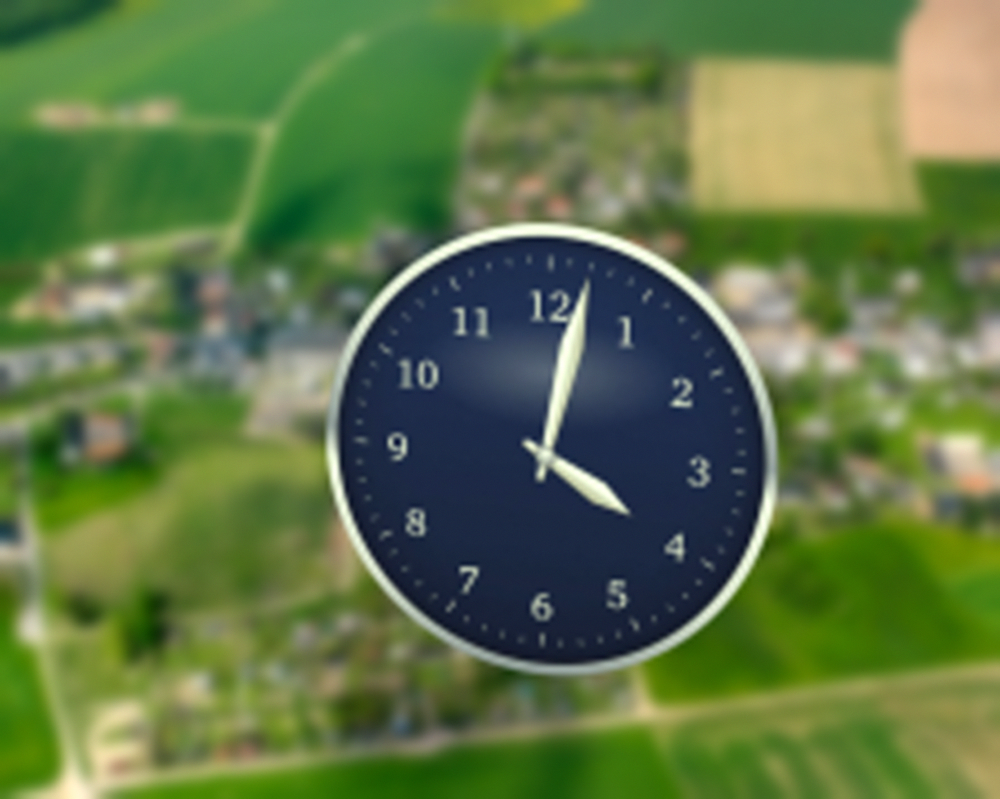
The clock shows 4:02
